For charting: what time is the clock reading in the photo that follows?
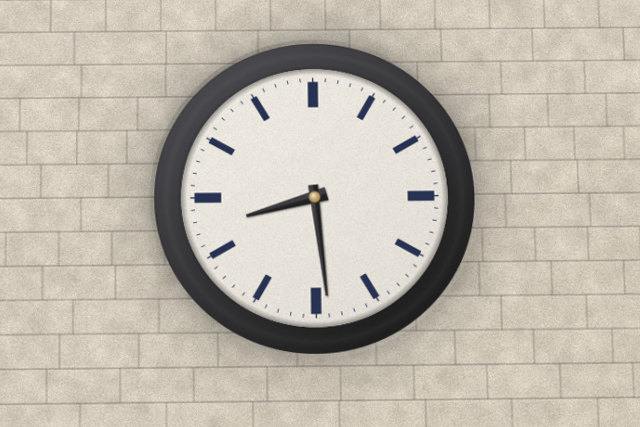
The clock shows 8:29
